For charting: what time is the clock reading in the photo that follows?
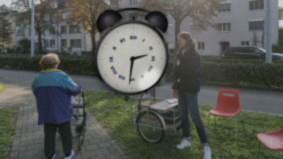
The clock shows 2:31
